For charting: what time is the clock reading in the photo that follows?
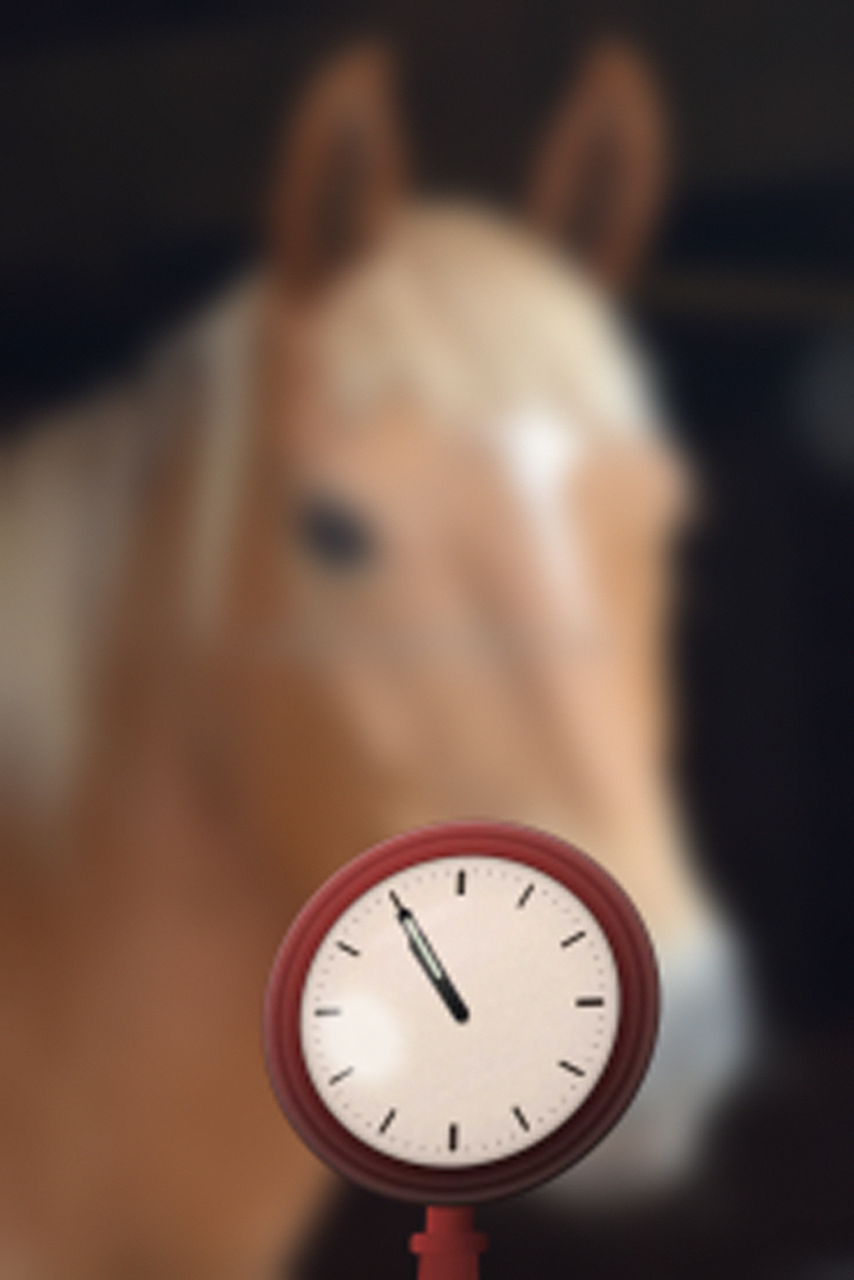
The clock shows 10:55
